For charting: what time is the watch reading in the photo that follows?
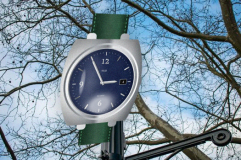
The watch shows 2:55
